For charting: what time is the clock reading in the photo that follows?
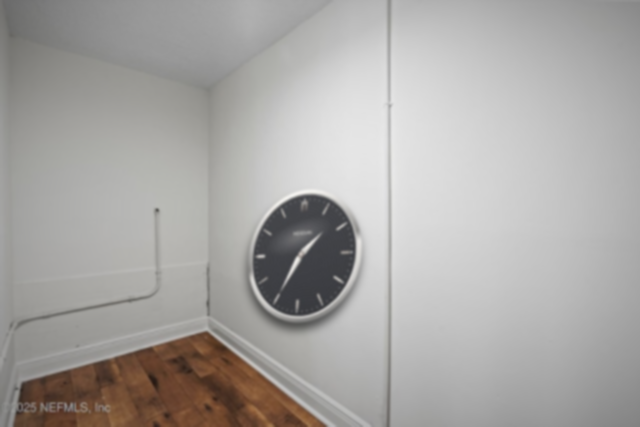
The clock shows 1:35
